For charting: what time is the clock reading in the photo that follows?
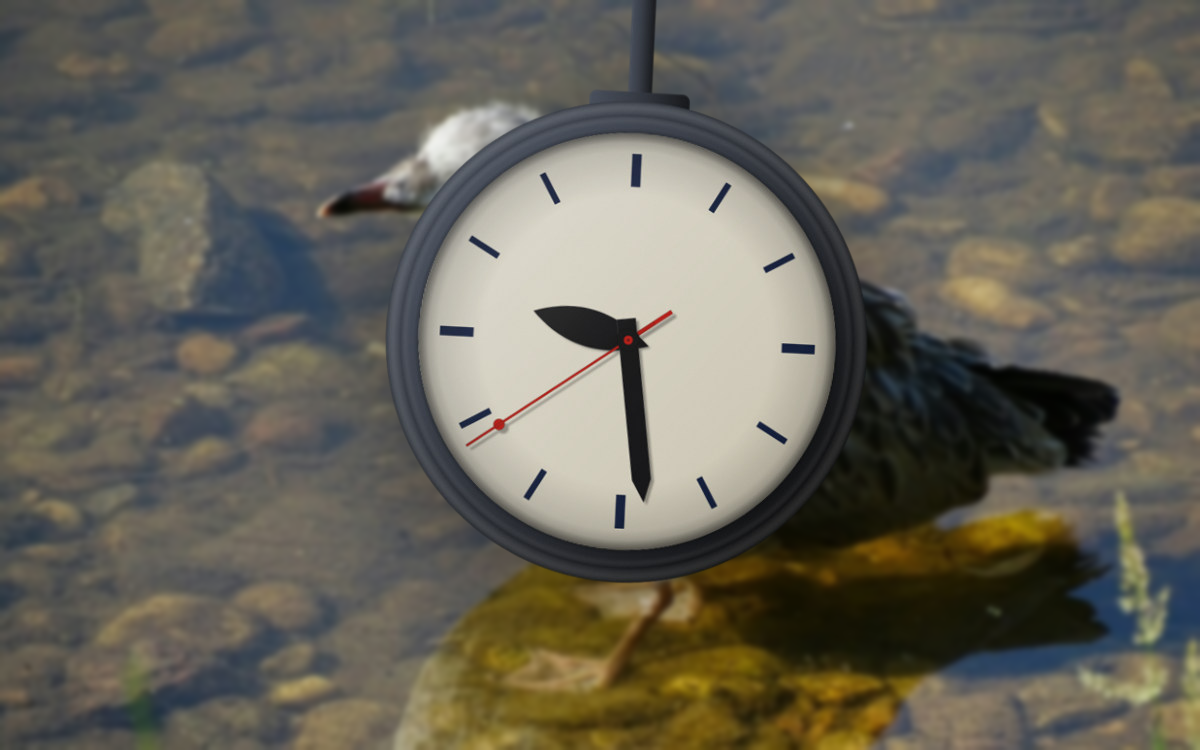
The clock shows 9:28:39
